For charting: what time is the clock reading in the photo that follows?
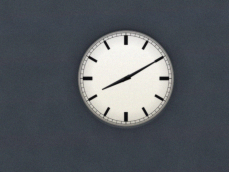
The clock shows 8:10
